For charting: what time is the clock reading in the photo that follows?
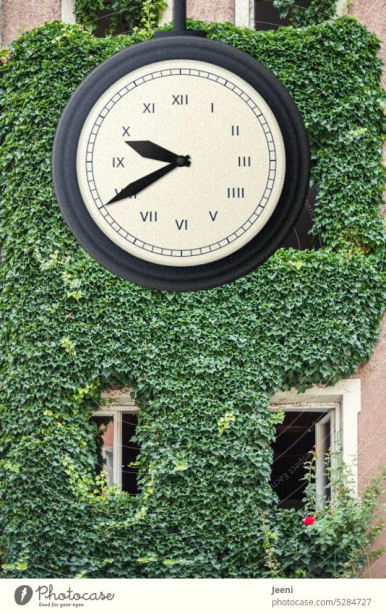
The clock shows 9:40
